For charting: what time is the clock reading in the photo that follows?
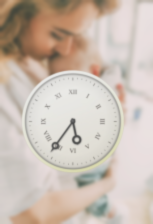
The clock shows 5:36
